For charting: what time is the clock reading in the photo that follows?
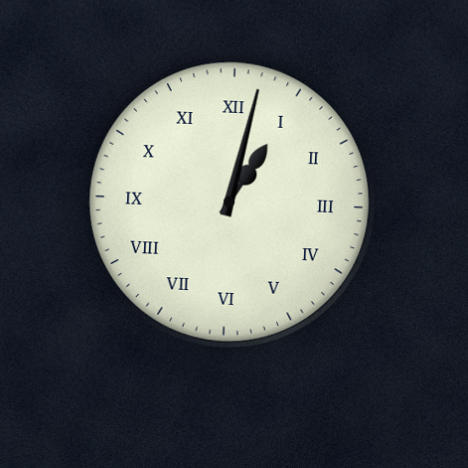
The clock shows 1:02
